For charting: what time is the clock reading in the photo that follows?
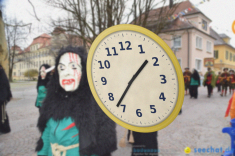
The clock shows 1:37
